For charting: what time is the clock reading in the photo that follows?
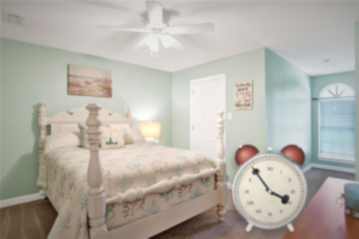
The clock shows 3:54
